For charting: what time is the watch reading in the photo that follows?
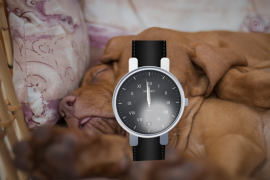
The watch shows 11:59
